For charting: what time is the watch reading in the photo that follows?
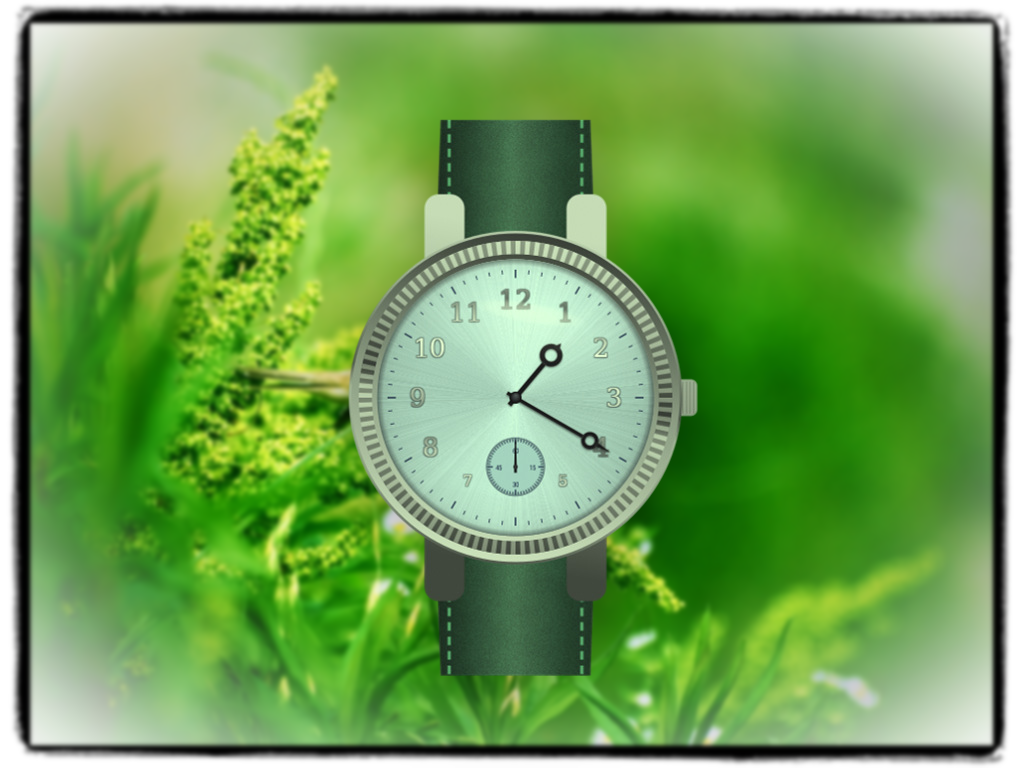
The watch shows 1:20
